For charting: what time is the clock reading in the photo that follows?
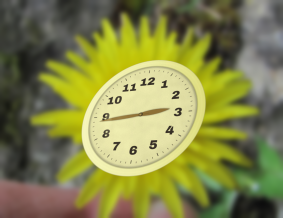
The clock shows 2:44
